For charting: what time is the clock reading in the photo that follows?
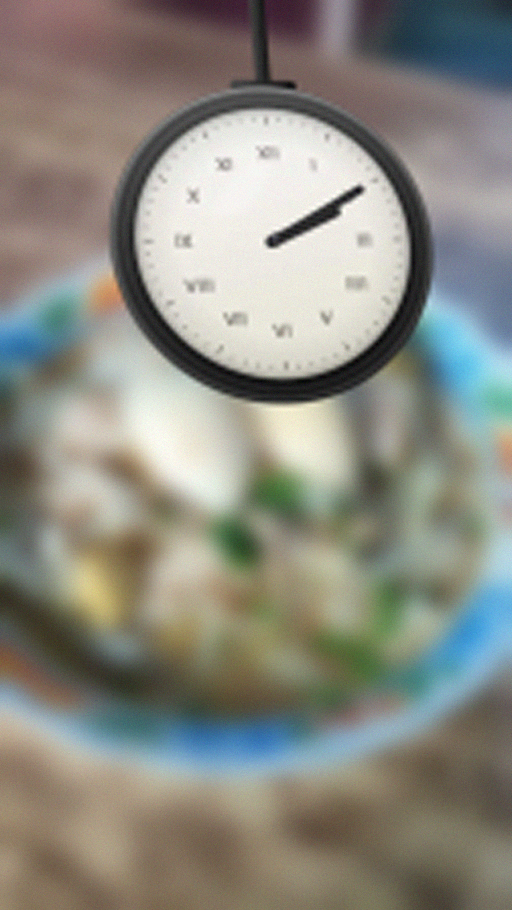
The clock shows 2:10
